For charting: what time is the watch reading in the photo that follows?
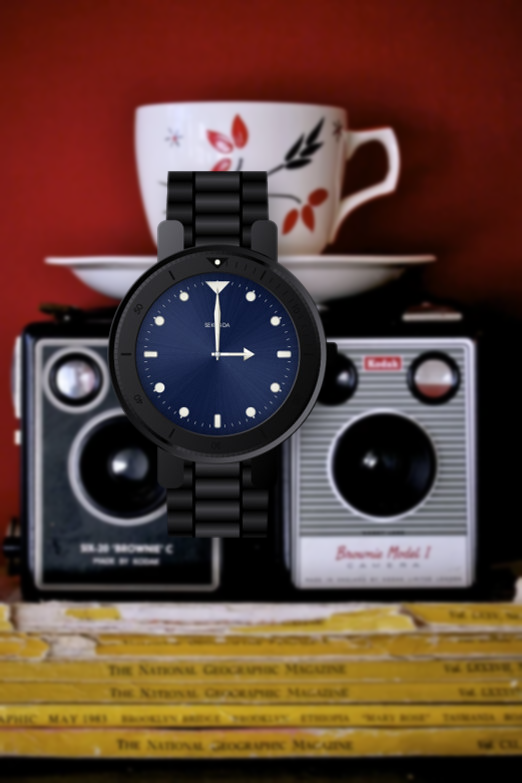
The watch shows 3:00
